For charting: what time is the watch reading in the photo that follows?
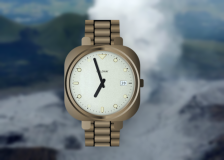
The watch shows 6:57
